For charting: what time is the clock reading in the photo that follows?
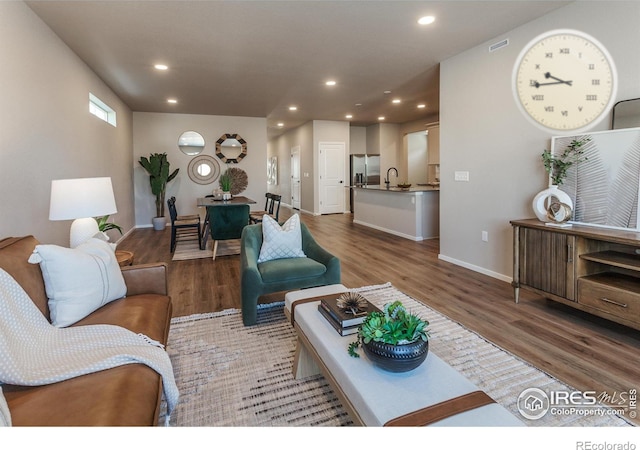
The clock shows 9:44
